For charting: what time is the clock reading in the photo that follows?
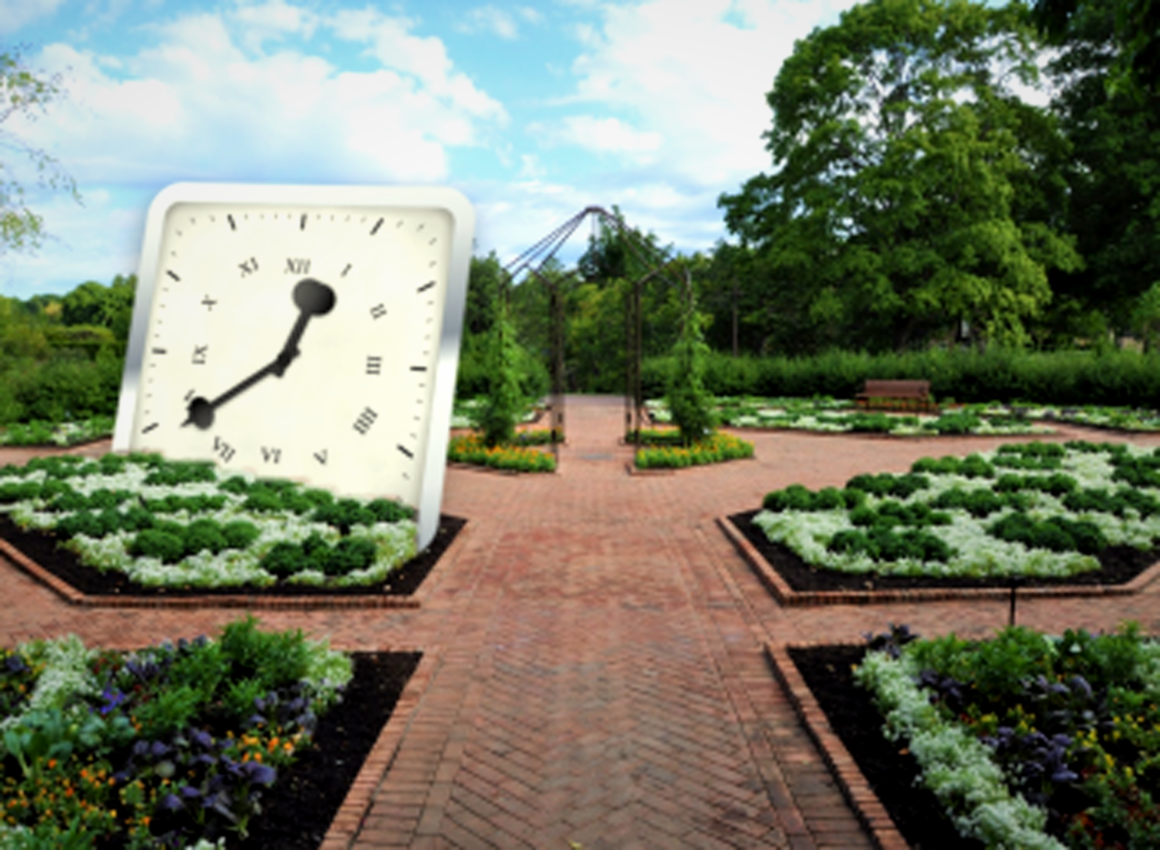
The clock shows 12:39
